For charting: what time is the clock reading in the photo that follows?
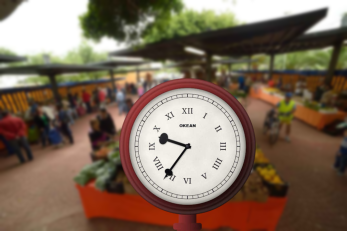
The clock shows 9:36
